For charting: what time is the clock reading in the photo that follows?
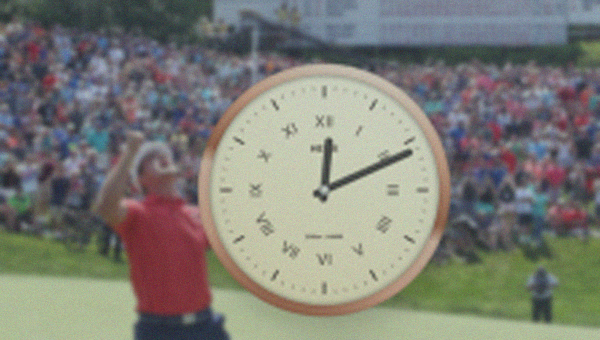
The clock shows 12:11
